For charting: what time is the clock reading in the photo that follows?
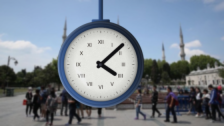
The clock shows 4:08
